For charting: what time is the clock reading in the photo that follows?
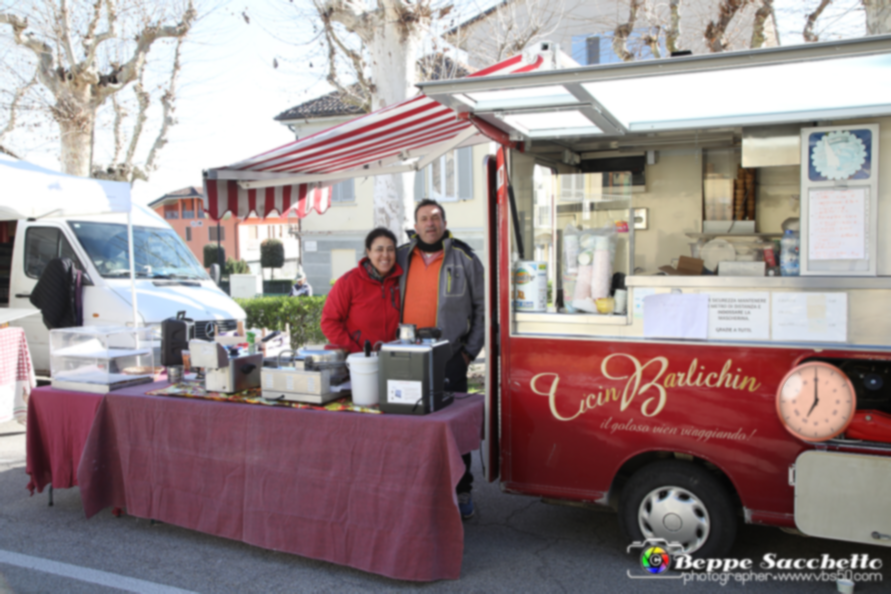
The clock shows 7:00
